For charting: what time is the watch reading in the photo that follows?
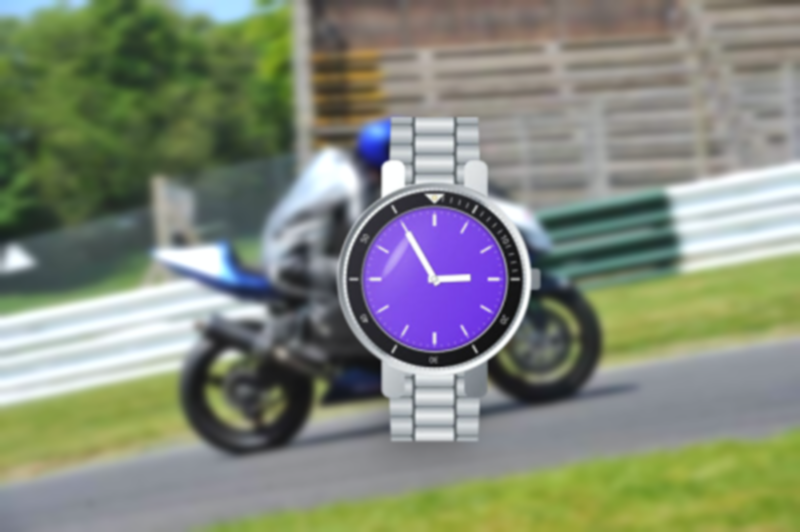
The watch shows 2:55
